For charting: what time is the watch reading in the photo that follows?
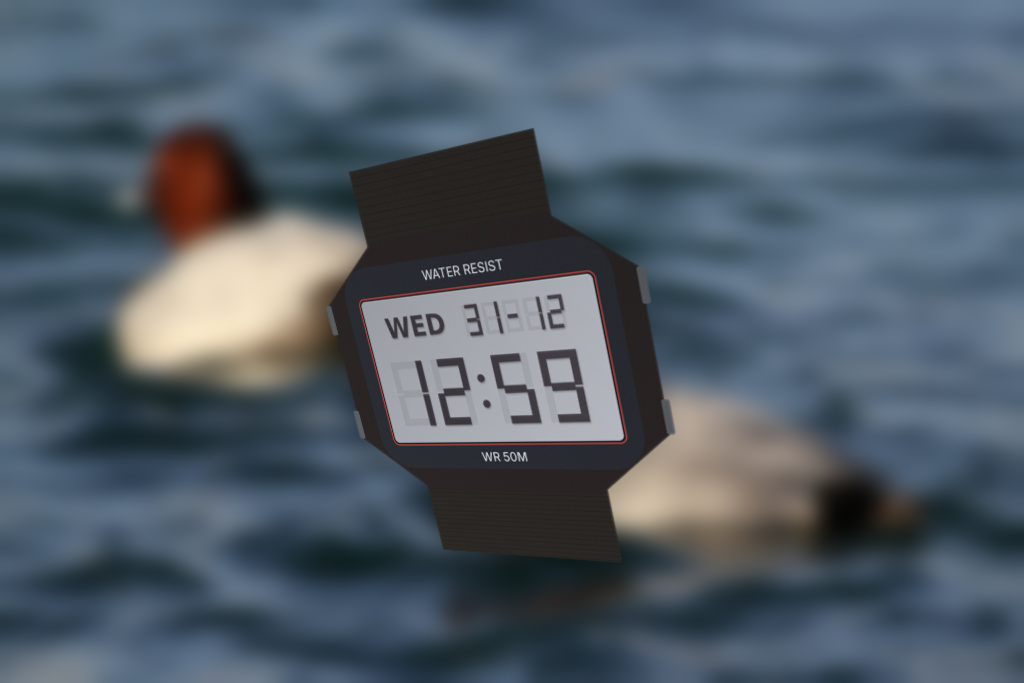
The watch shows 12:59
